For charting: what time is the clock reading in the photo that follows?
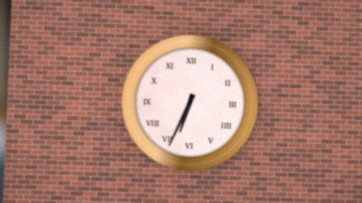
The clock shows 6:34
